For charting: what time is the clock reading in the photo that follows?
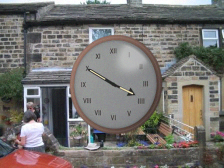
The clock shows 3:50
